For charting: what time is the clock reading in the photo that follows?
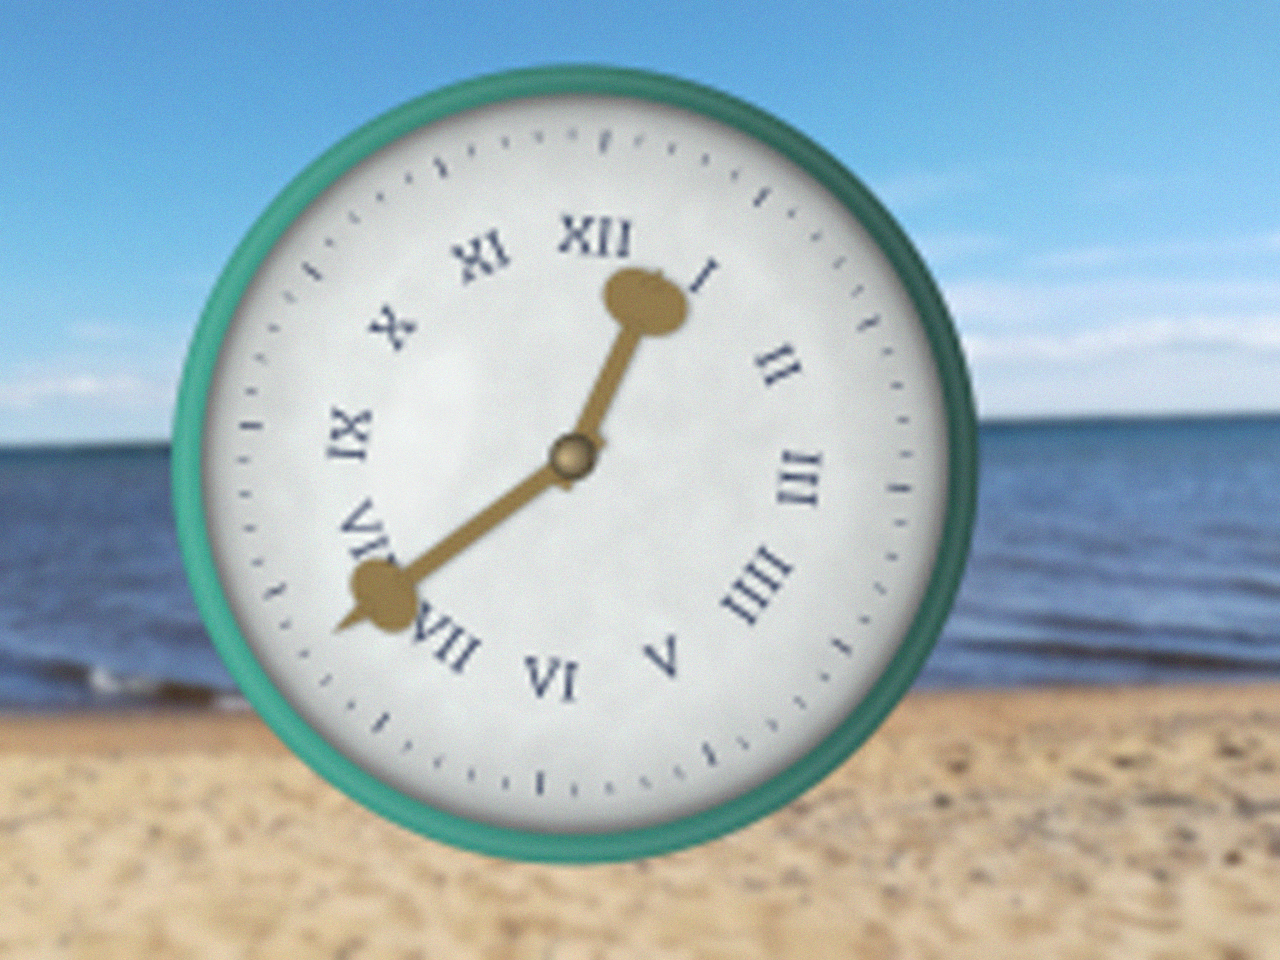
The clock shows 12:38
